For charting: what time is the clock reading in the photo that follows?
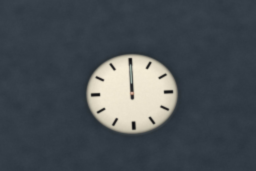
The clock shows 12:00
